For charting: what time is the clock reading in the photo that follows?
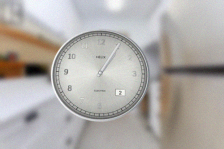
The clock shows 1:05
